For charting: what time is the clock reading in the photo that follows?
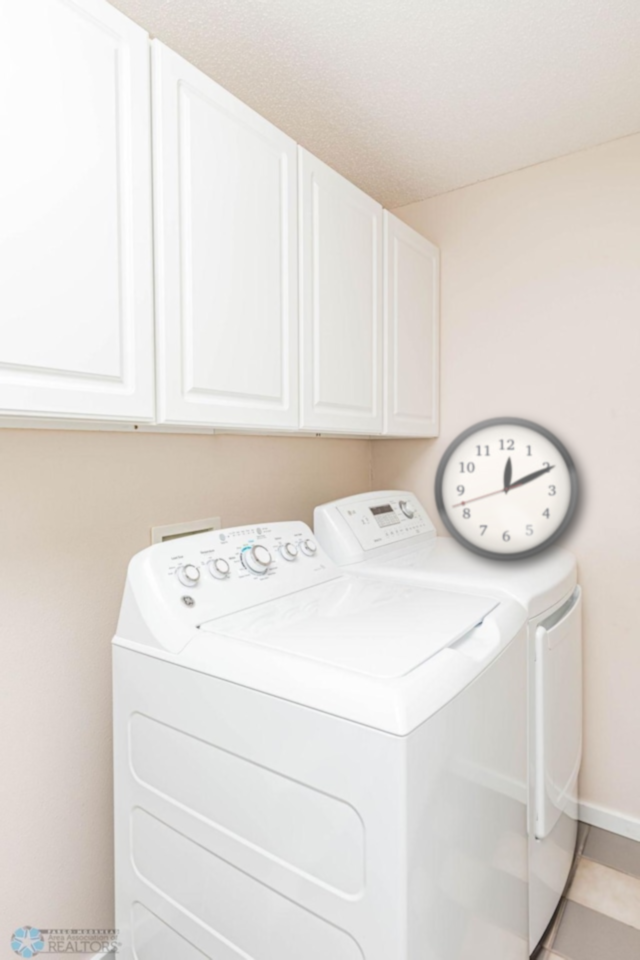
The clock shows 12:10:42
